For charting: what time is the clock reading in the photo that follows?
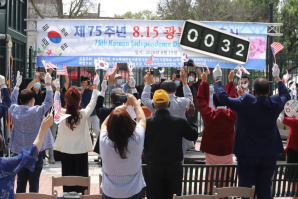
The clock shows 0:32
